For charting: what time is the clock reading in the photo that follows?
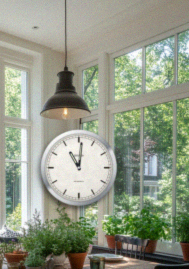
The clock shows 11:01
